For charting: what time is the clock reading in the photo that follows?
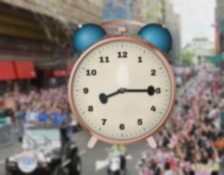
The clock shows 8:15
